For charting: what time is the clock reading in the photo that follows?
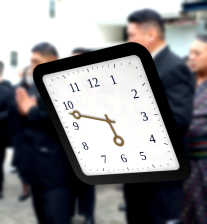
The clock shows 5:48
